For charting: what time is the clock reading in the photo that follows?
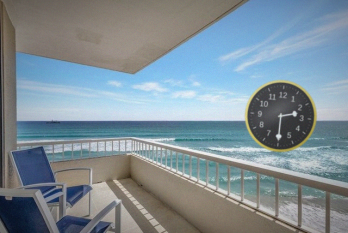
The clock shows 2:30
